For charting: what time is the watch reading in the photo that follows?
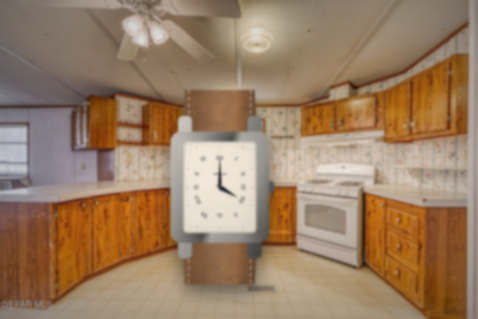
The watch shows 4:00
